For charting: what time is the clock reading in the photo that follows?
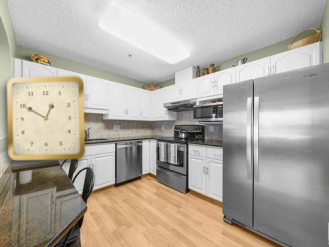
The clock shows 12:50
